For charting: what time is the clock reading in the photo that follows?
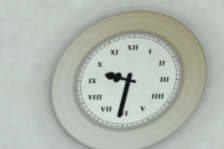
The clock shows 9:31
